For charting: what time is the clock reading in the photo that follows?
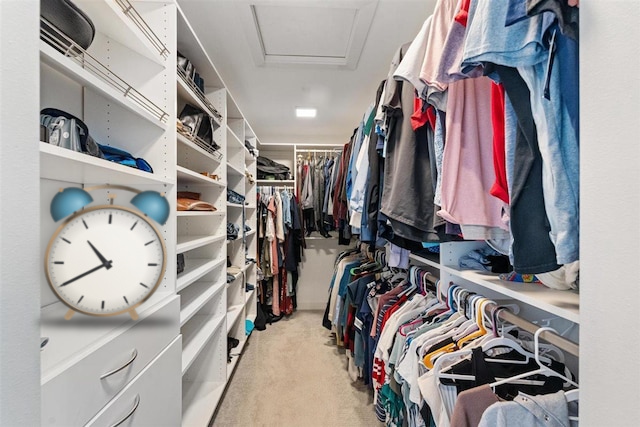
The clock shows 10:40
